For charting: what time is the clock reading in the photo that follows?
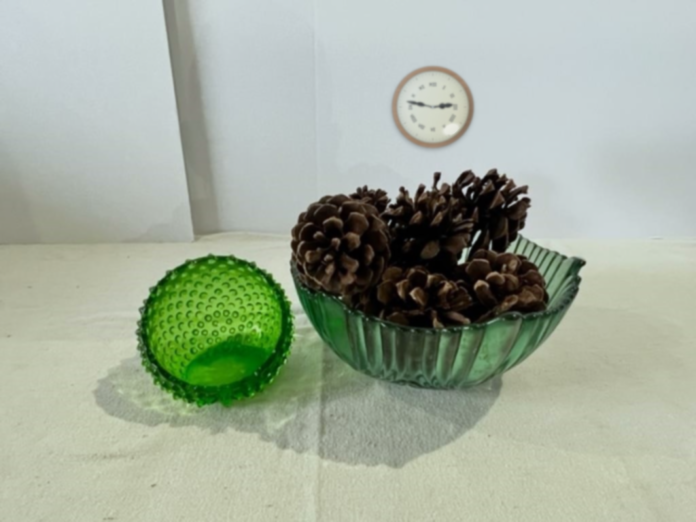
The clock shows 2:47
